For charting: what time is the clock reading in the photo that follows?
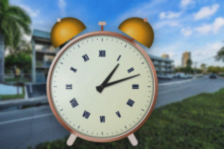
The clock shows 1:12
